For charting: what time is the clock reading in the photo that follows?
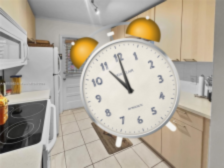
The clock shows 11:00
